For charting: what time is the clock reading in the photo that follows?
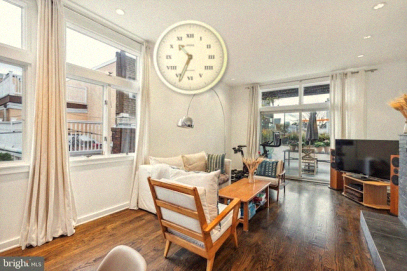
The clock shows 10:34
